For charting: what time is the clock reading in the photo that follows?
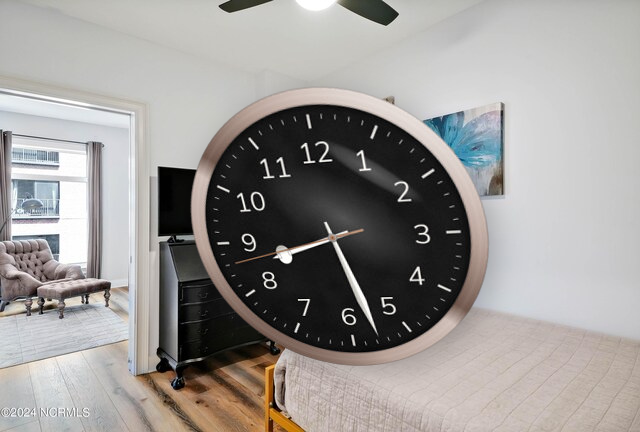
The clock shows 8:27:43
